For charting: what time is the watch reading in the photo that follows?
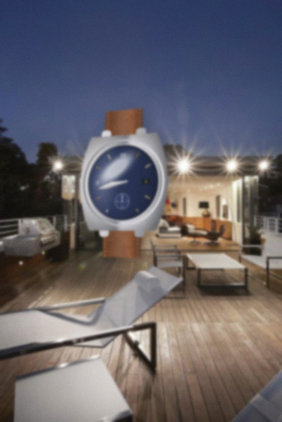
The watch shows 8:43
